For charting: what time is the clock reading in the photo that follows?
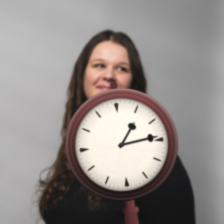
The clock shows 1:14
